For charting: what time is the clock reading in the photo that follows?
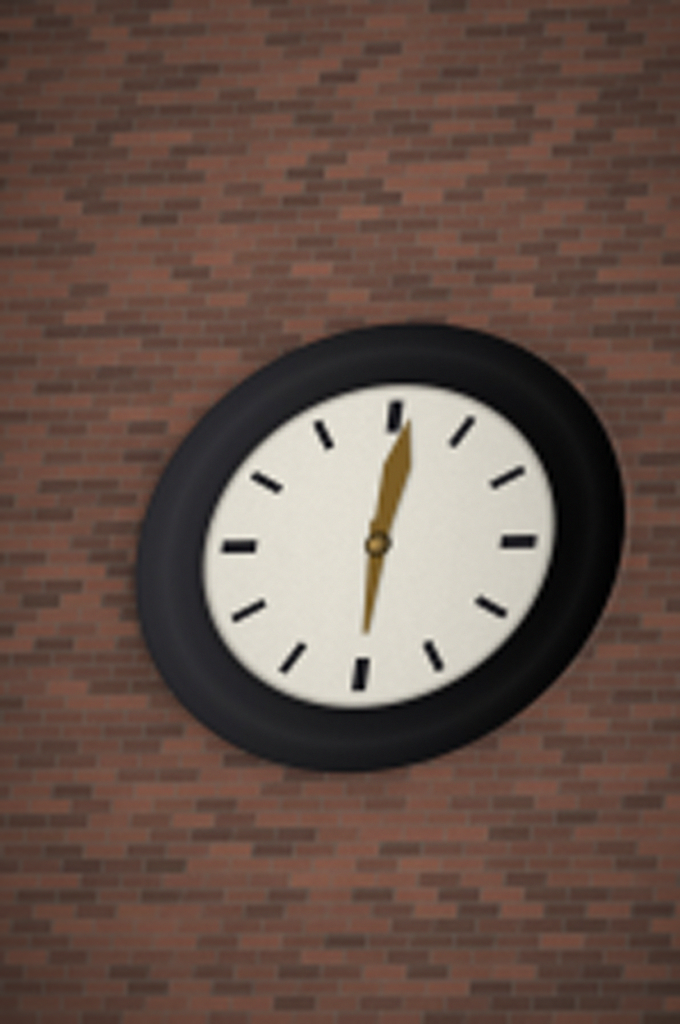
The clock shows 6:01
